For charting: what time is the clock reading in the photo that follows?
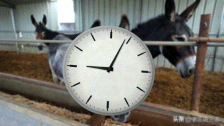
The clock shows 9:04
